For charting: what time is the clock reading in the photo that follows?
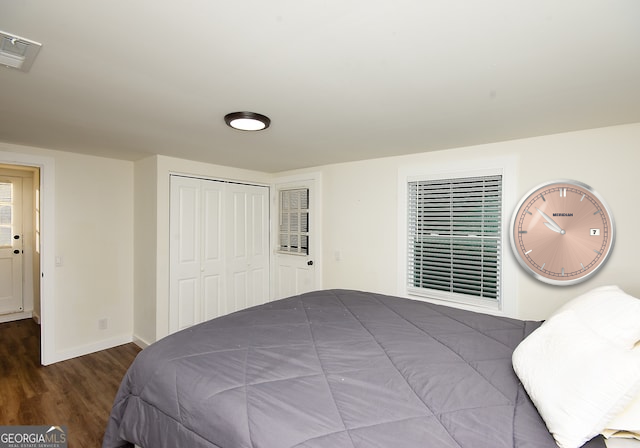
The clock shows 9:52
